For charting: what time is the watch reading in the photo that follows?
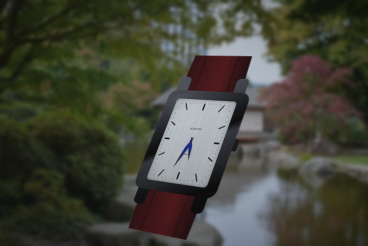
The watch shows 5:33
